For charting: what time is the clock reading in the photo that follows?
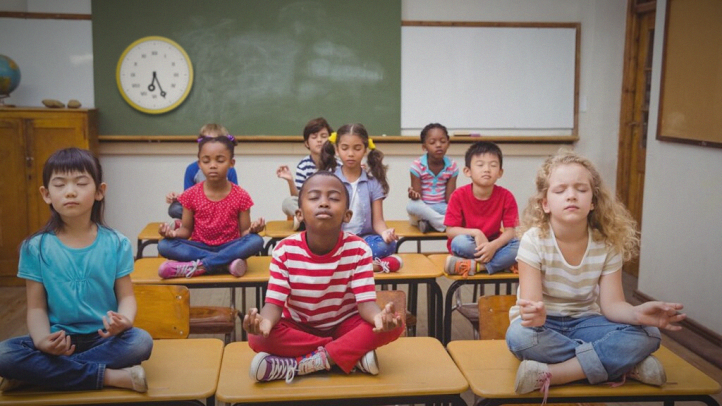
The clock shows 6:26
